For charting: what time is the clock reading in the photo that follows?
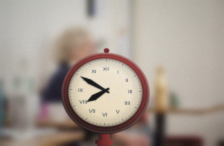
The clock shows 7:50
